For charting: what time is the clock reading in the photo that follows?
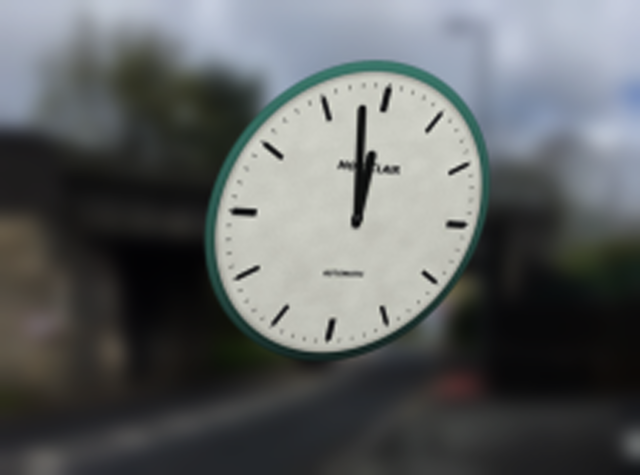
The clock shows 11:58
